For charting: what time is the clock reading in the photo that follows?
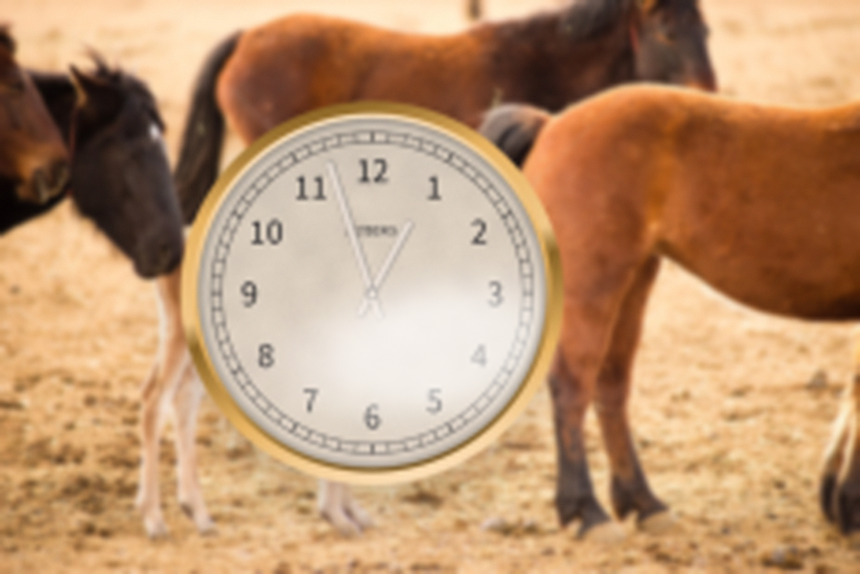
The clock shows 12:57
